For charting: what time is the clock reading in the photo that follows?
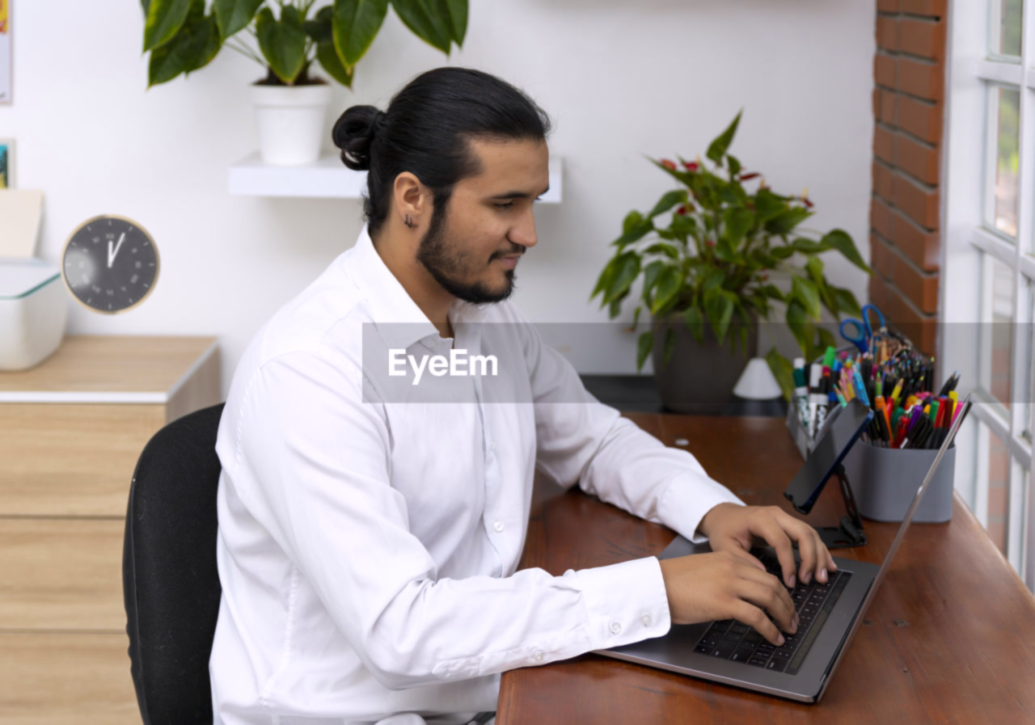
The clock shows 12:04
